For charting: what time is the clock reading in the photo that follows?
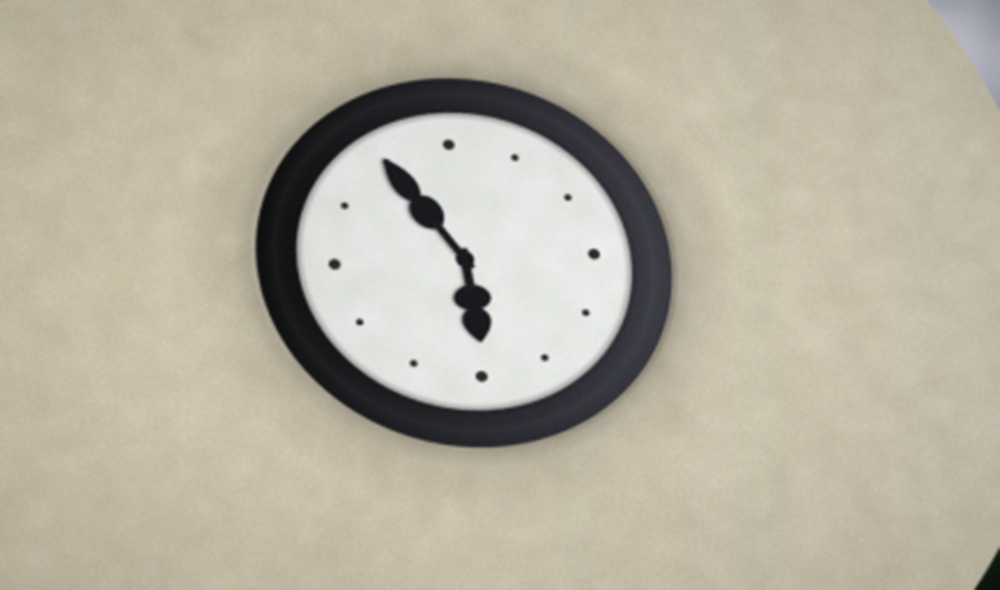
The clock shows 5:55
